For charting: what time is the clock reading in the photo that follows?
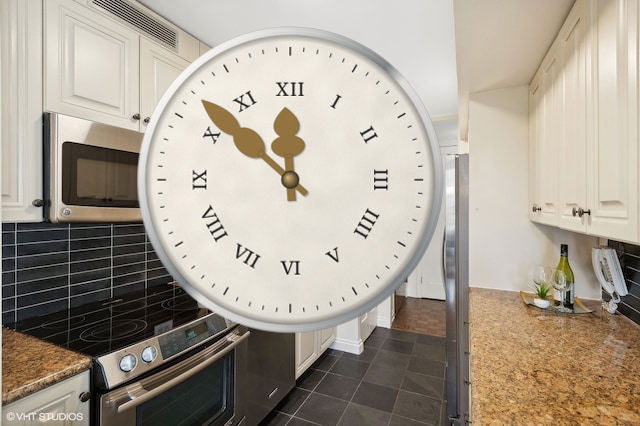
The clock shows 11:52
